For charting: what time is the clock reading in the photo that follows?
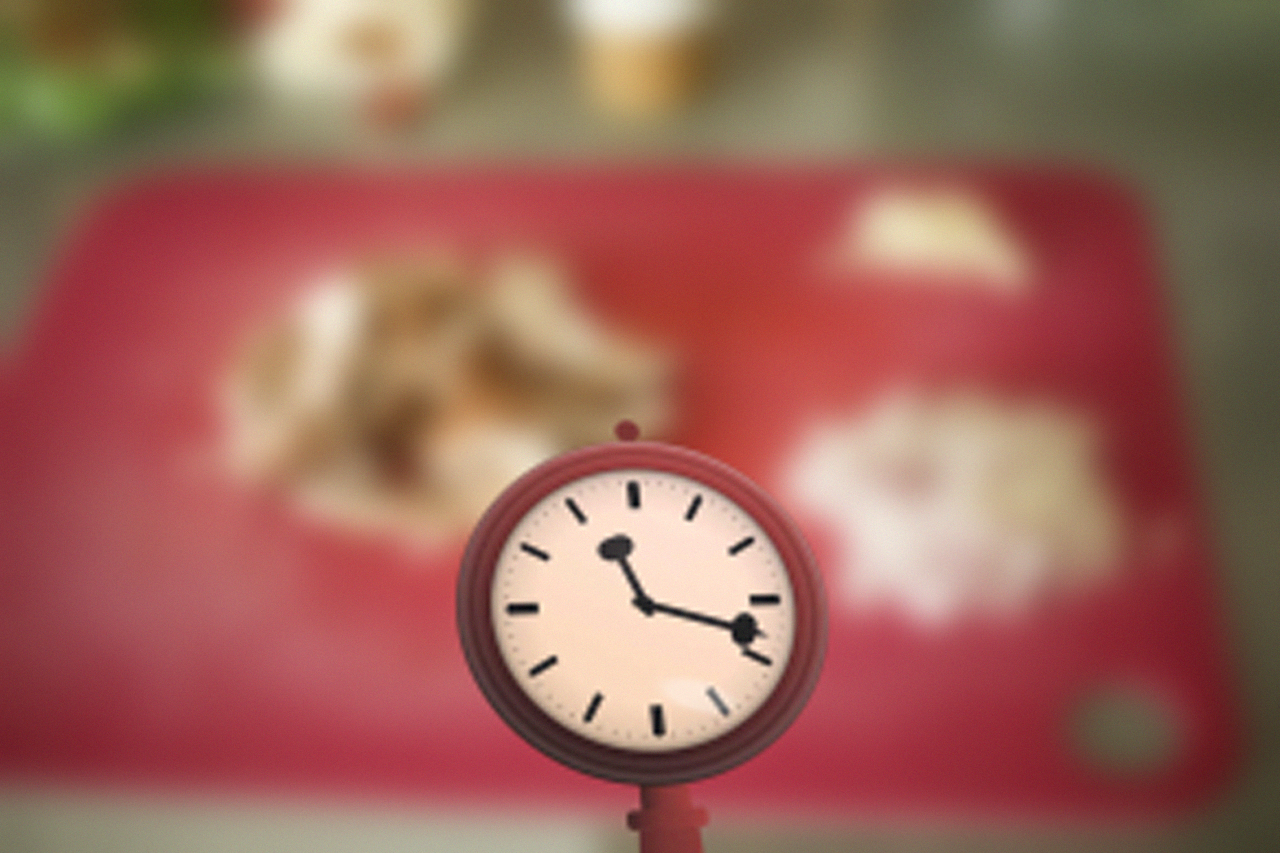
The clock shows 11:18
